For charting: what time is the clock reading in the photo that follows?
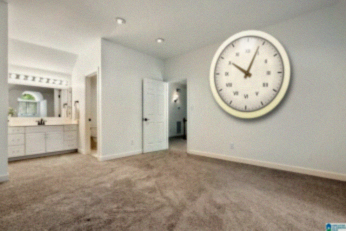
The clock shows 10:04
